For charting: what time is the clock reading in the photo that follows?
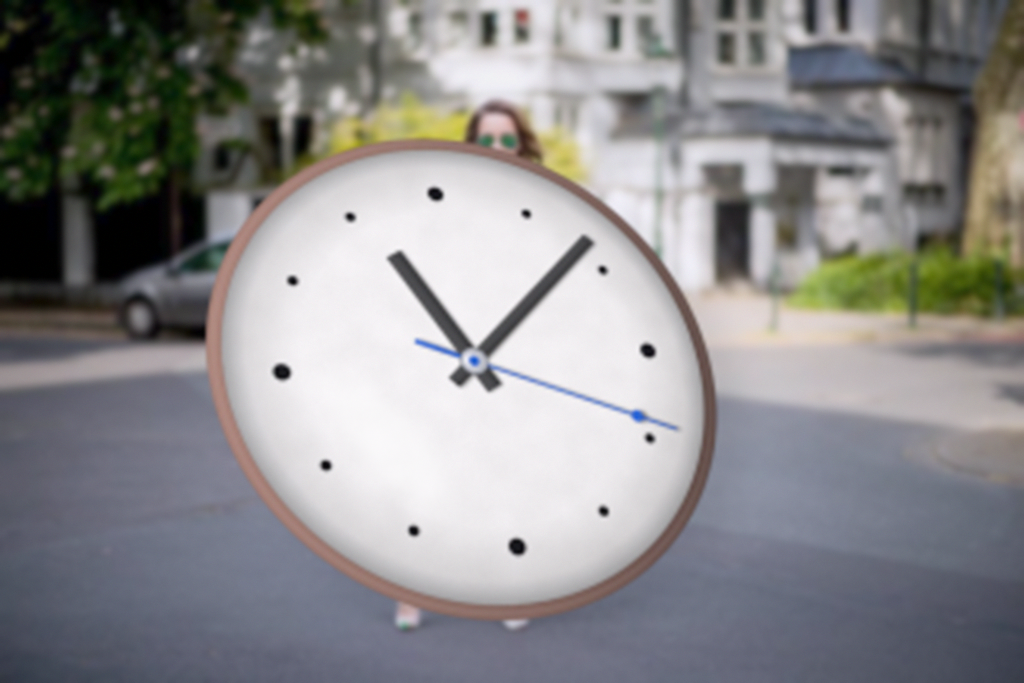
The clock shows 11:08:19
